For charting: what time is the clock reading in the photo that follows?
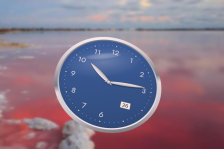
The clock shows 10:14
